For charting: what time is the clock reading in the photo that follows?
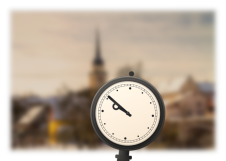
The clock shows 9:51
